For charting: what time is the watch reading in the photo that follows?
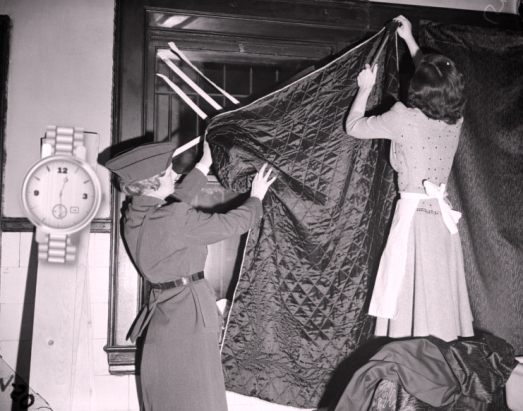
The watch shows 12:29
